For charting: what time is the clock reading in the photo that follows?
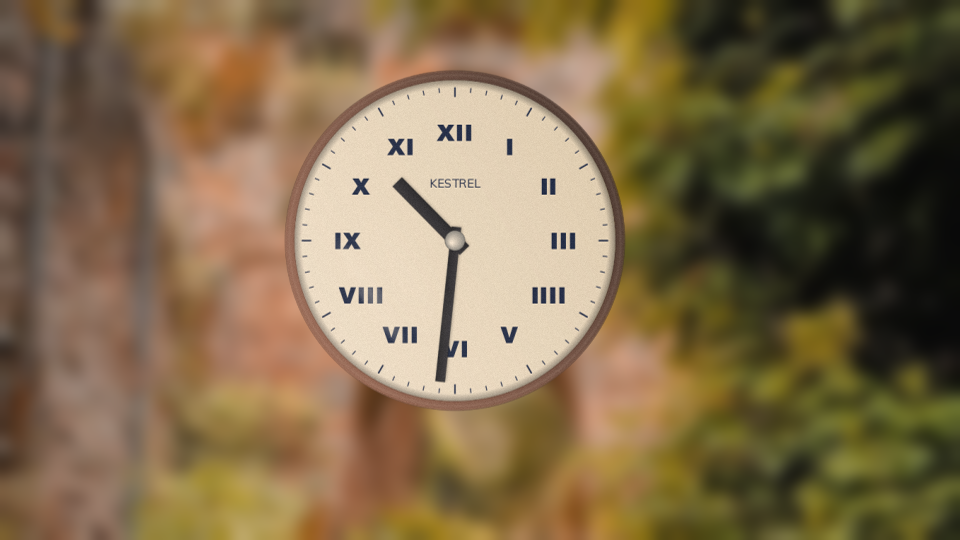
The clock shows 10:31
